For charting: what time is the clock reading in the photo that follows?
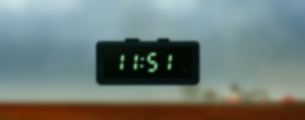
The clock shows 11:51
